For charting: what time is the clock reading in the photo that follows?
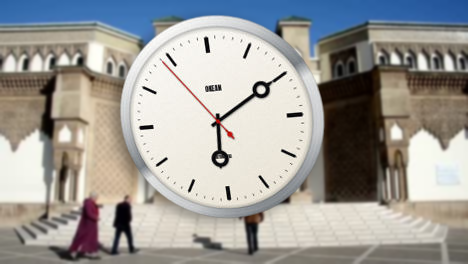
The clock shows 6:09:54
